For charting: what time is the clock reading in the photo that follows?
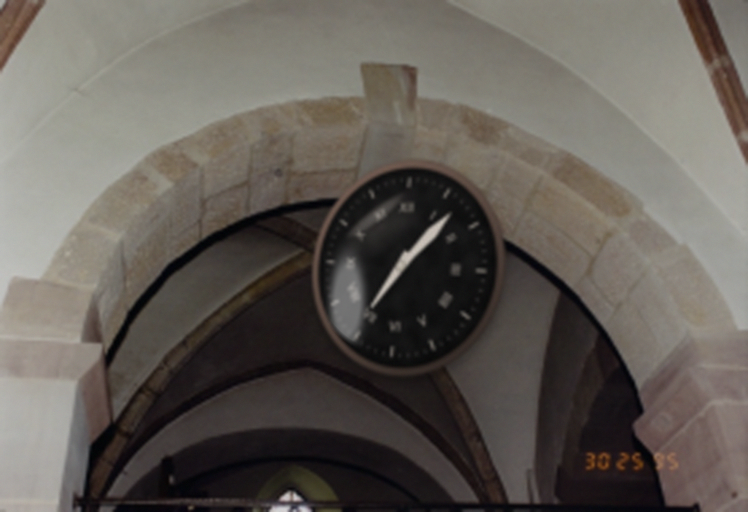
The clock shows 7:07
